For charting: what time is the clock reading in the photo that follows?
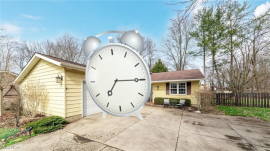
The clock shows 7:15
